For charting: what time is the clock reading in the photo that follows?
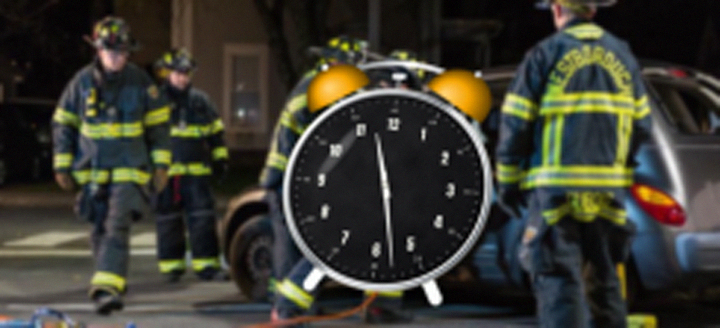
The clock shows 11:28
